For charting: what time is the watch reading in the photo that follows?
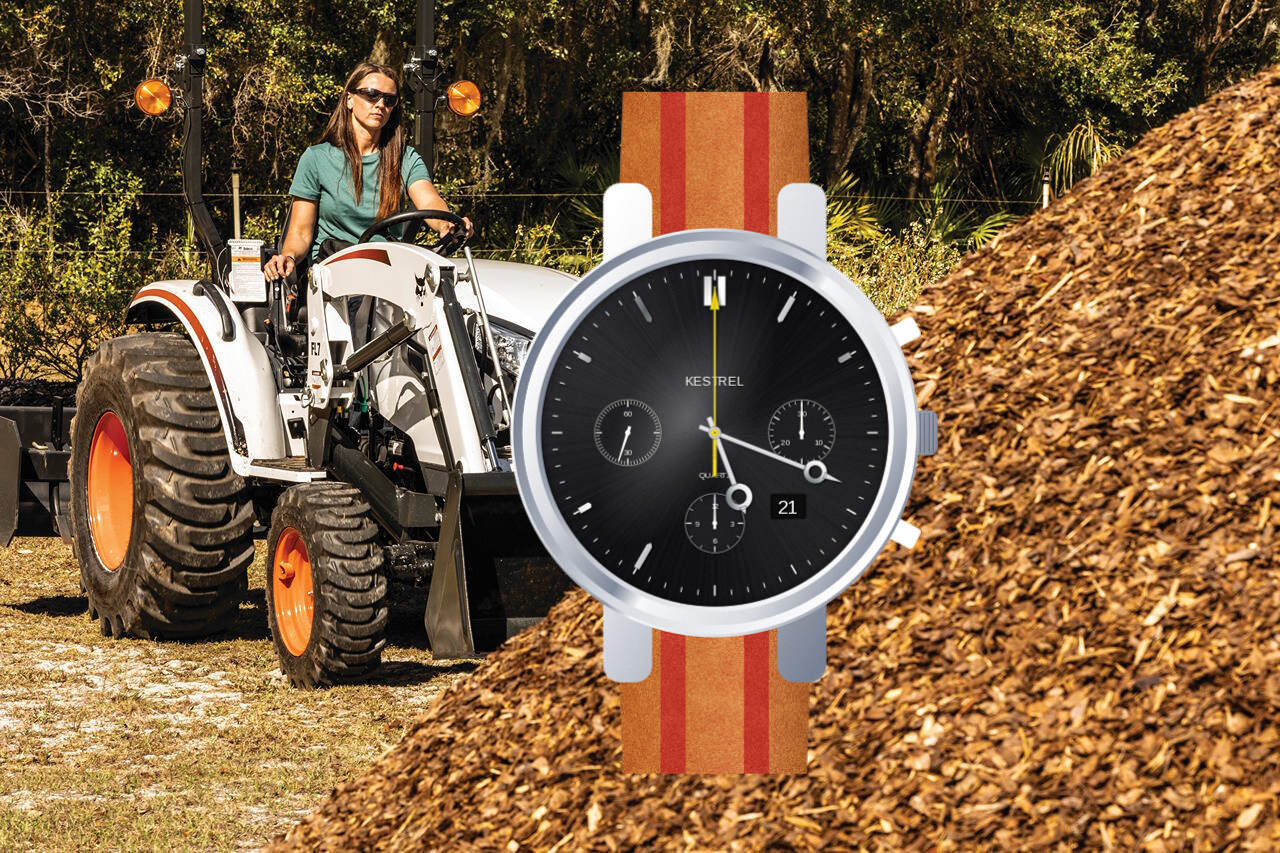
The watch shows 5:18:33
